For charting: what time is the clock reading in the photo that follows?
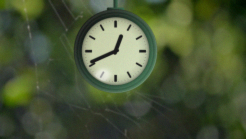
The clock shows 12:41
